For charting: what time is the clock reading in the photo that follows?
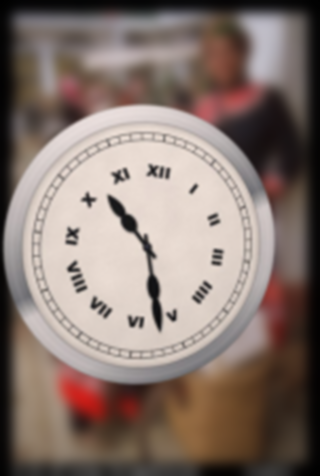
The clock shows 10:27
